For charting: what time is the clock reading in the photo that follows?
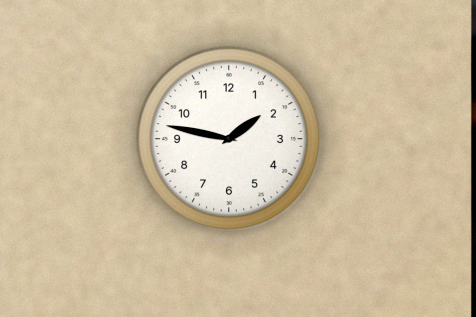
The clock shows 1:47
